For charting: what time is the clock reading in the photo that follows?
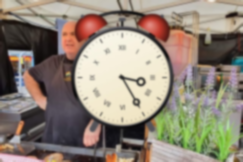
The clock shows 3:25
